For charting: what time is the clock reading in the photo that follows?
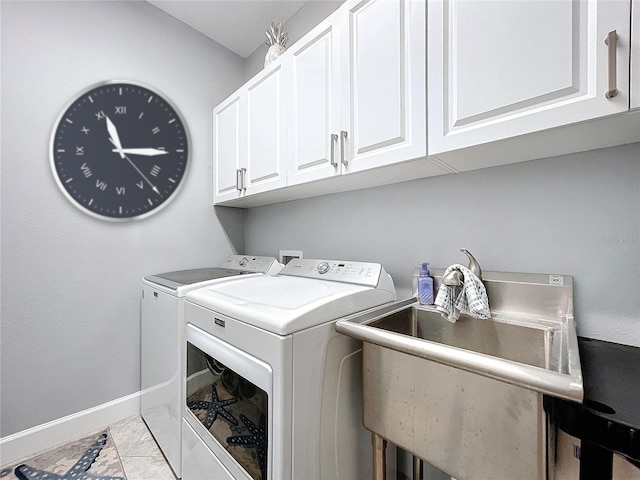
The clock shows 11:15:23
